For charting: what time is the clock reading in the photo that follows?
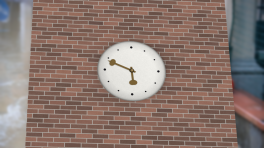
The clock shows 5:49
